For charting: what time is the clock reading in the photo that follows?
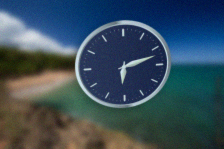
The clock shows 6:12
